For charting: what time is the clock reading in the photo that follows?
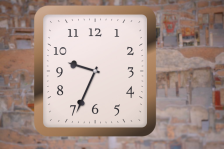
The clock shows 9:34
